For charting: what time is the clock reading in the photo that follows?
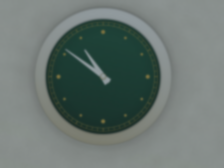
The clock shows 10:51
